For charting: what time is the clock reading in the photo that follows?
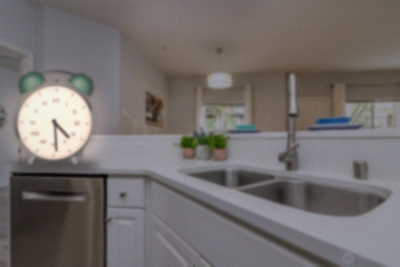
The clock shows 4:29
